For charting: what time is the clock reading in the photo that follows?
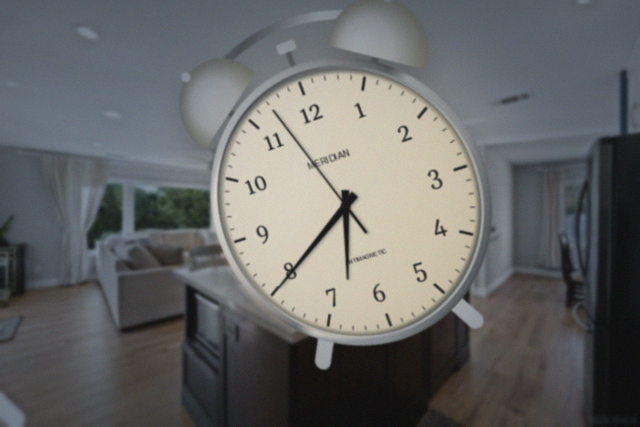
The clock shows 6:39:57
